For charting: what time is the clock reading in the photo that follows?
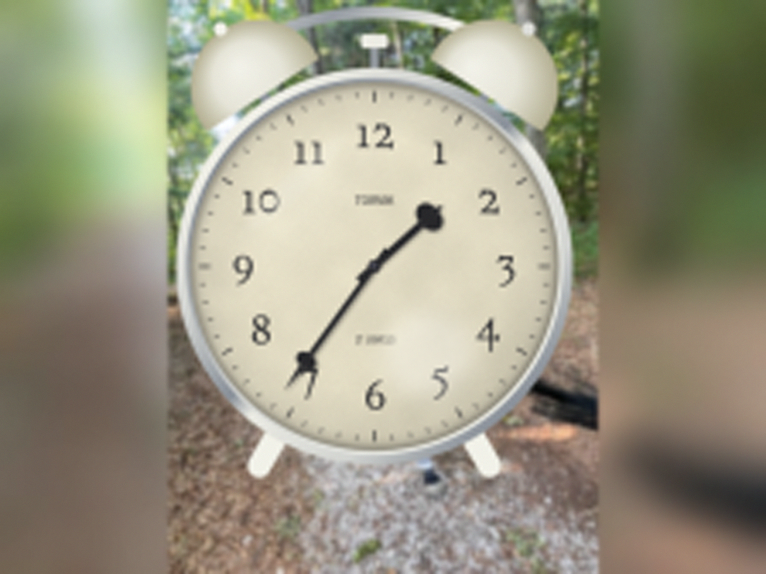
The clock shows 1:36
